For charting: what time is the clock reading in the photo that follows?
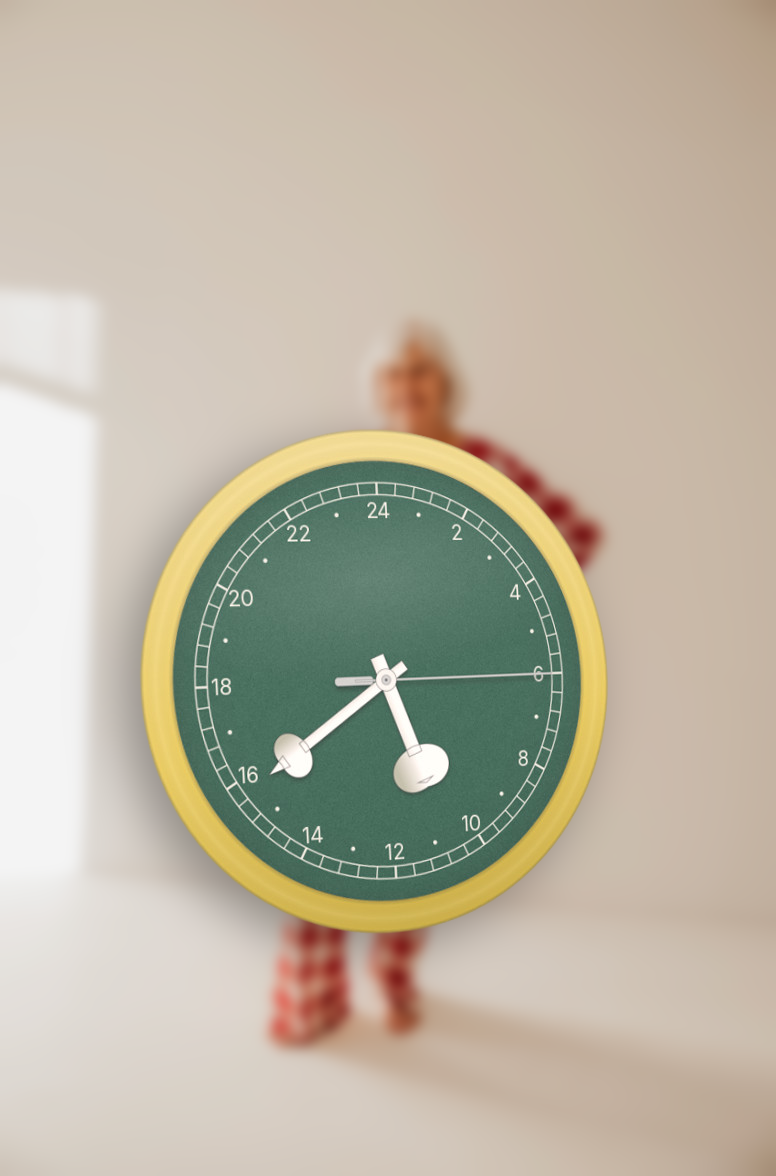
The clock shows 10:39:15
